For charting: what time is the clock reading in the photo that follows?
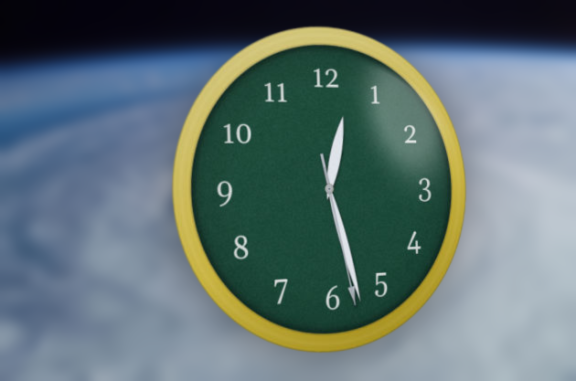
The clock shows 12:27:28
